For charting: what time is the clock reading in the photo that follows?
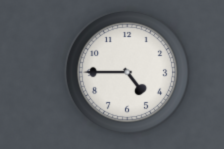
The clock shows 4:45
